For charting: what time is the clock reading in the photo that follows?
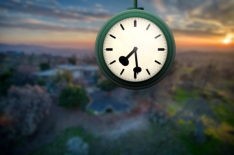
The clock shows 7:29
